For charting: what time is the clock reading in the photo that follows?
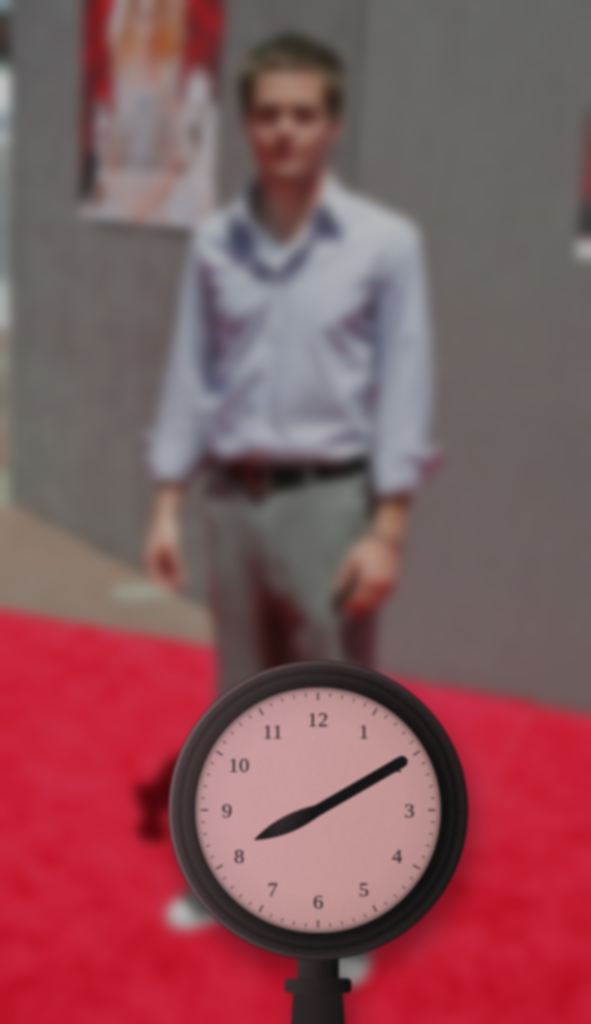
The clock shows 8:10
